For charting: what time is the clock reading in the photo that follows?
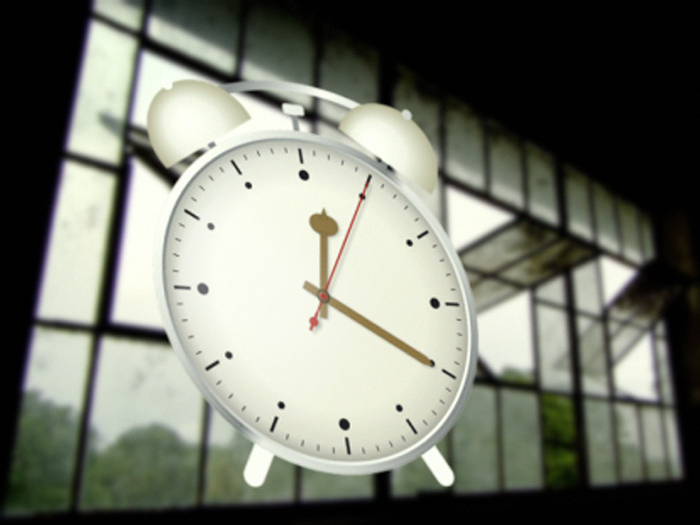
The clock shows 12:20:05
